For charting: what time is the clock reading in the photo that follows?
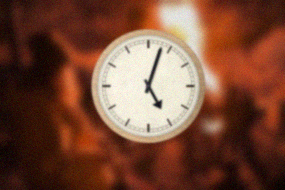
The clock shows 5:03
